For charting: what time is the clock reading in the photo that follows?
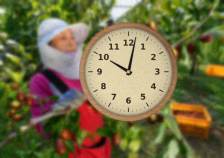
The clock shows 10:02
